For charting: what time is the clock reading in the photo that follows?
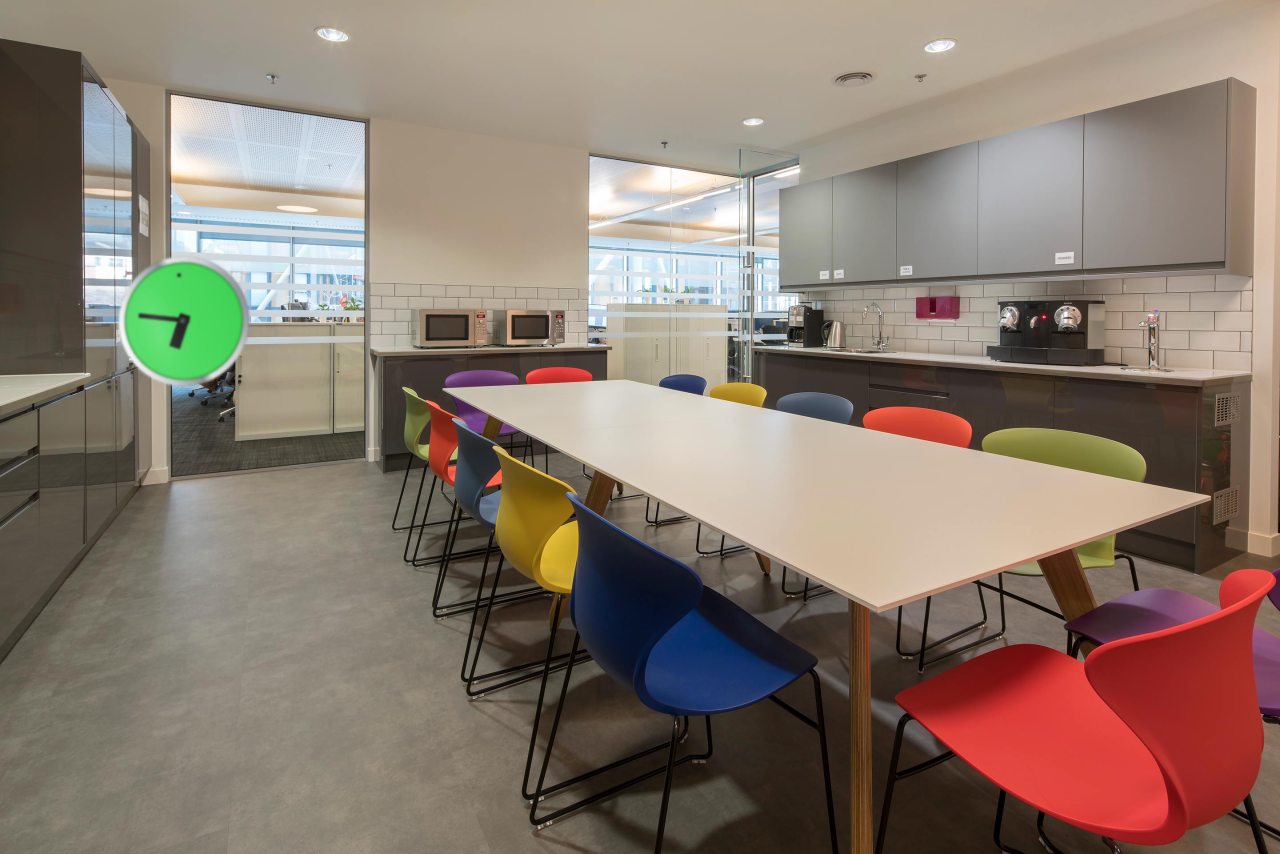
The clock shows 6:47
